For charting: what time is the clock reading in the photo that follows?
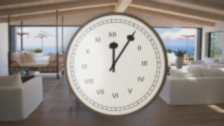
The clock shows 12:06
